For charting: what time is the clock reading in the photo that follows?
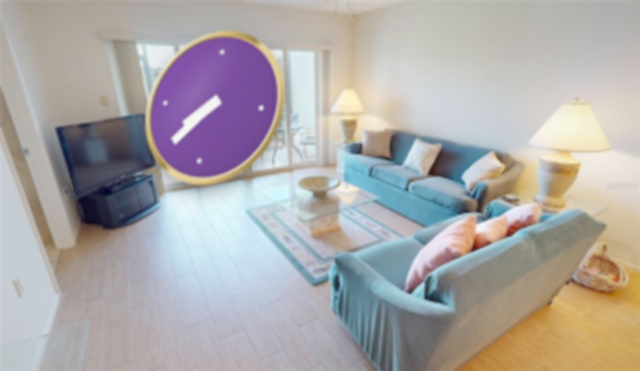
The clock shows 7:37
